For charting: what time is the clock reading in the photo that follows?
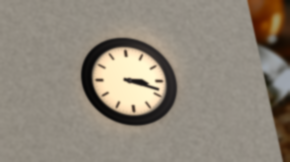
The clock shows 3:18
